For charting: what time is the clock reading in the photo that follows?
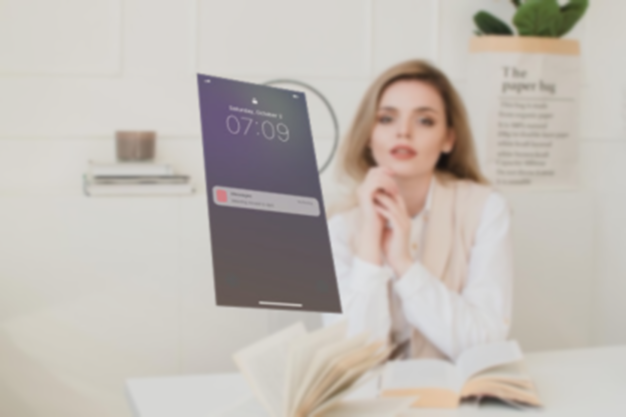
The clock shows 7:09
